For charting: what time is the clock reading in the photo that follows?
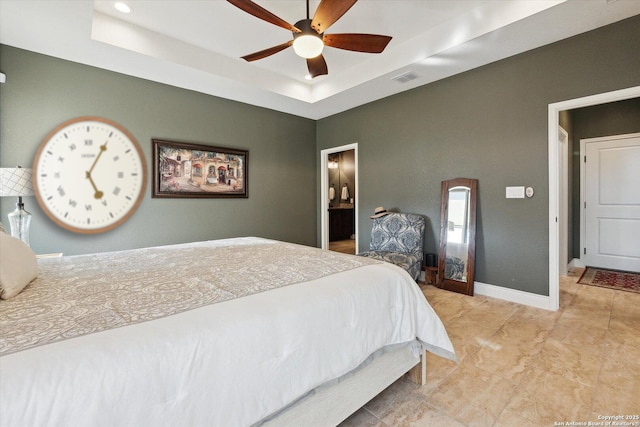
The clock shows 5:05
